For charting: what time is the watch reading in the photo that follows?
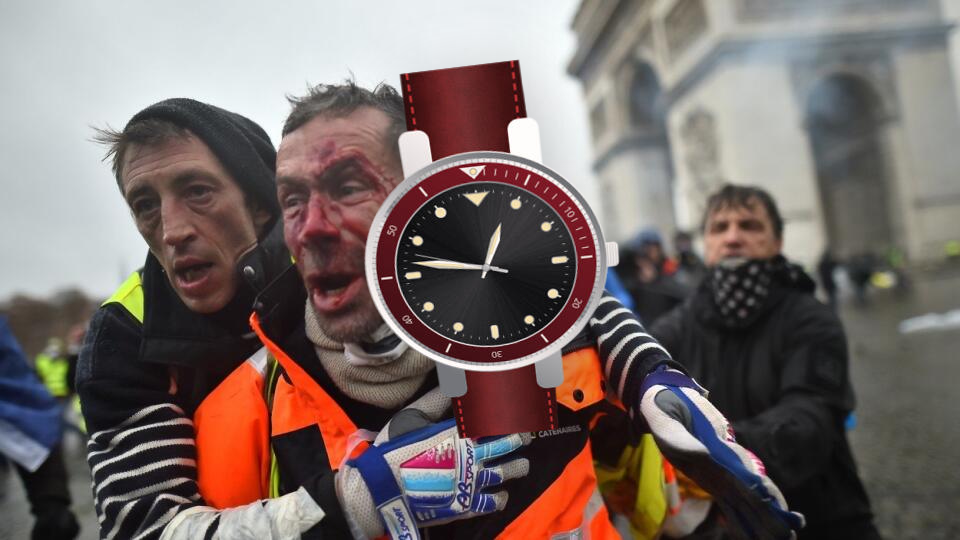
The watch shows 12:46:48
